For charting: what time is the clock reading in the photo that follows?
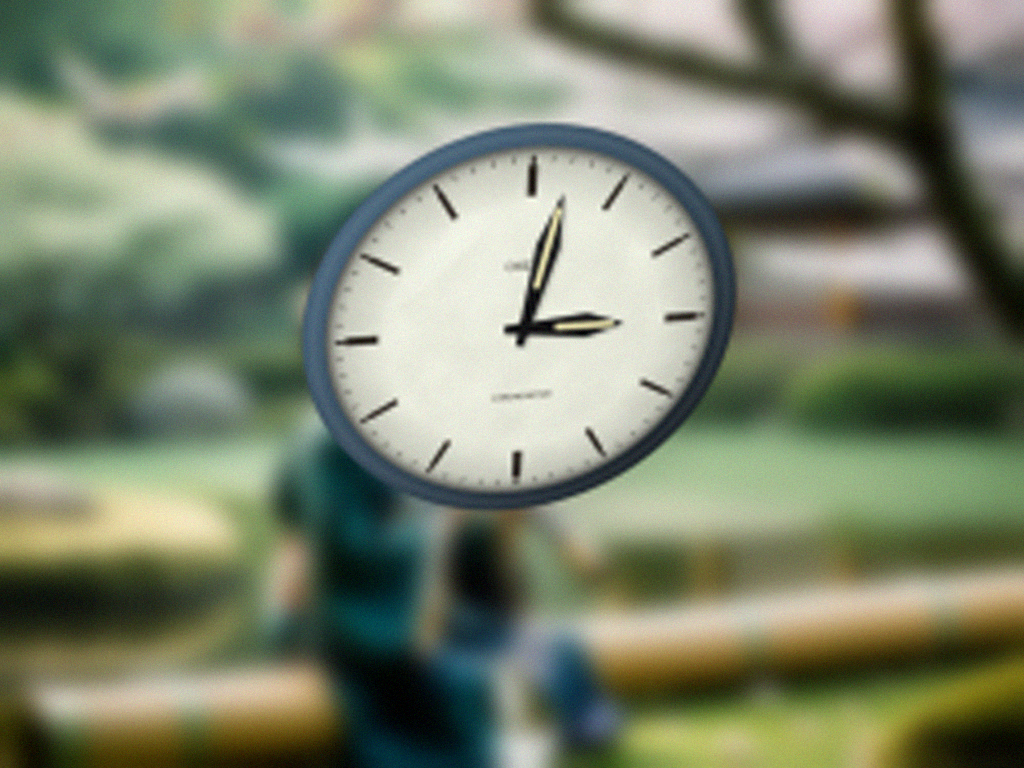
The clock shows 3:02
